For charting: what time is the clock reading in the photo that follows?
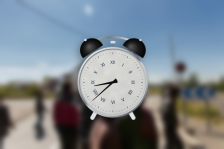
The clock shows 8:38
